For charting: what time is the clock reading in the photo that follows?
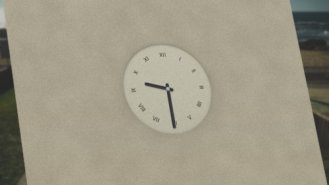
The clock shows 9:30
